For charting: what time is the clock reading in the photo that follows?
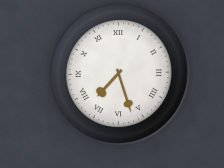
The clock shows 7:27
